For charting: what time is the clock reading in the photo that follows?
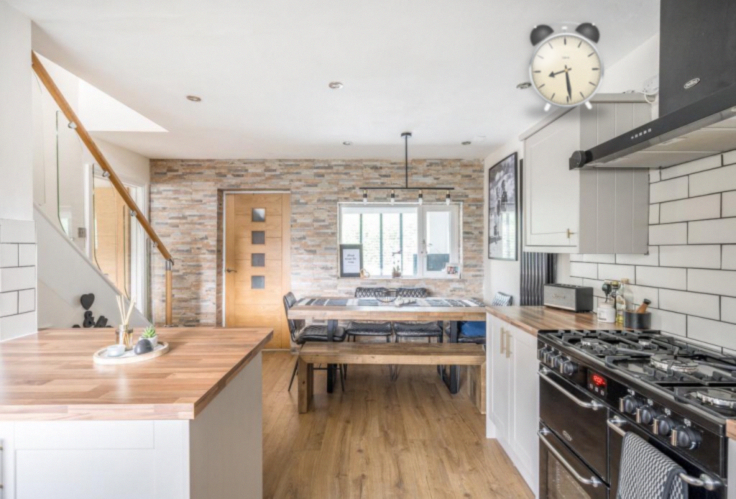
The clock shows 8:29
